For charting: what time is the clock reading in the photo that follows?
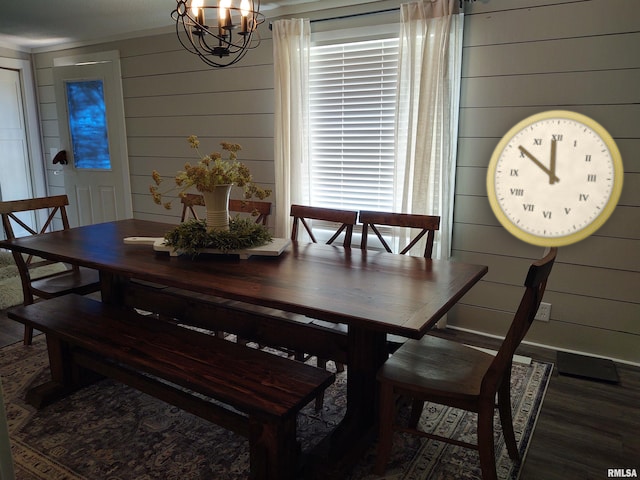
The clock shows 11:51
